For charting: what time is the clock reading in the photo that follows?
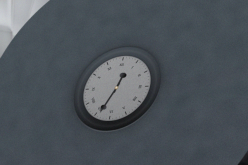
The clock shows 12:34
